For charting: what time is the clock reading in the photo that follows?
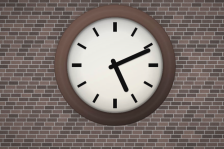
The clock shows 5:11
